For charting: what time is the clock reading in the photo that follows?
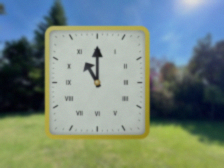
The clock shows 11:00
